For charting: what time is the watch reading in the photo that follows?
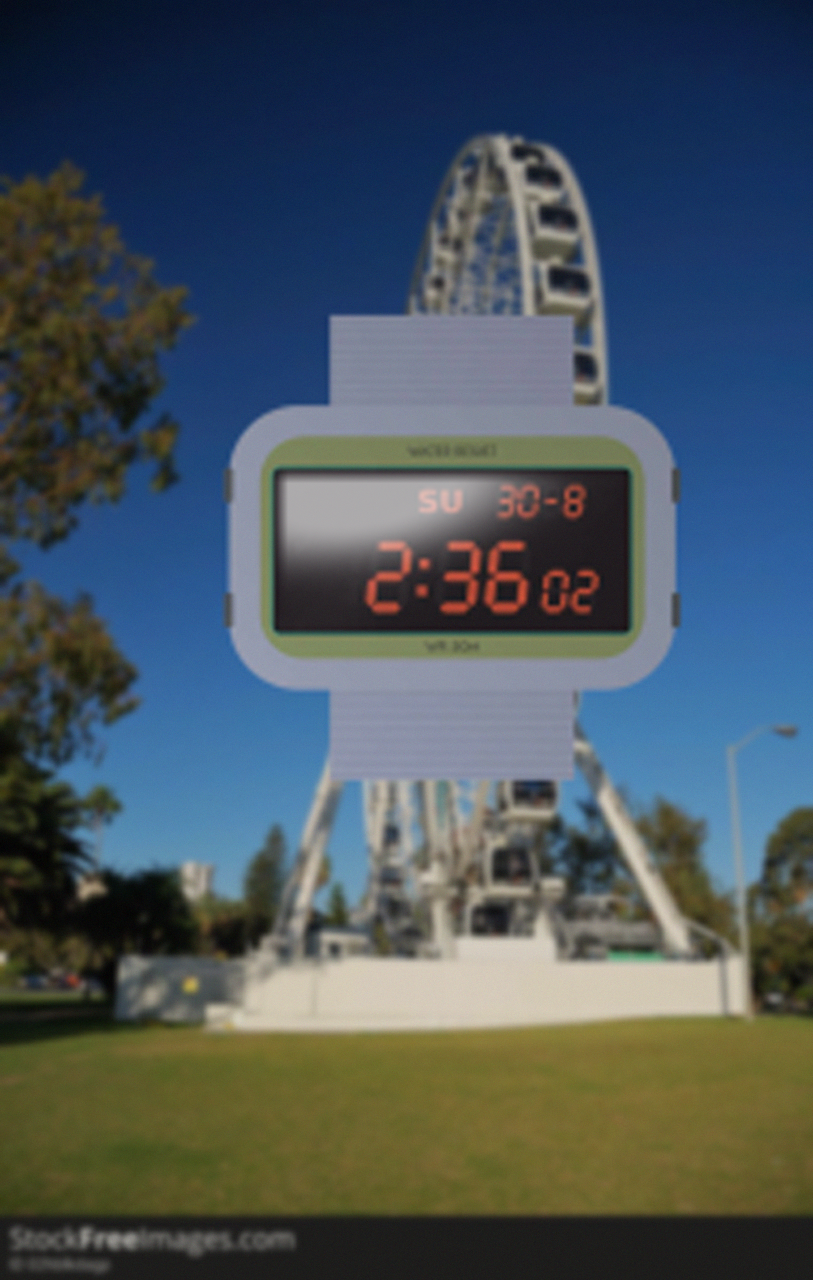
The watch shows 2:36:02
